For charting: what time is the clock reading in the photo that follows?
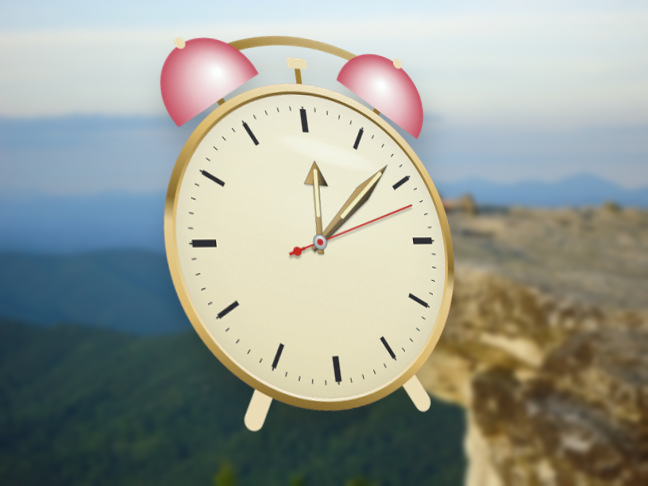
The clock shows 12:08:12
